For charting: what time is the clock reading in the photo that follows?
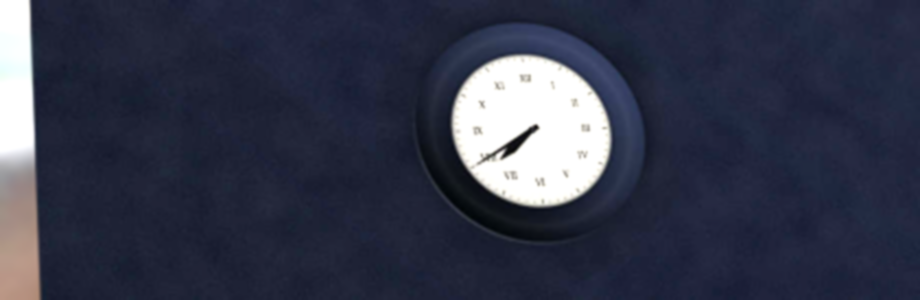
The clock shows 7:40
